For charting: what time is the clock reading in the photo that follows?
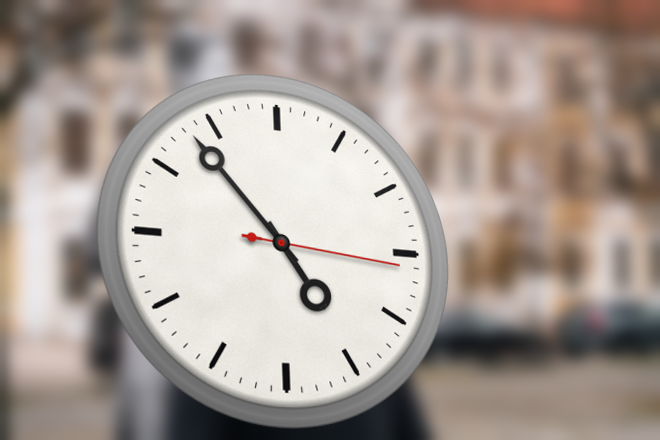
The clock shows 4:53:16
